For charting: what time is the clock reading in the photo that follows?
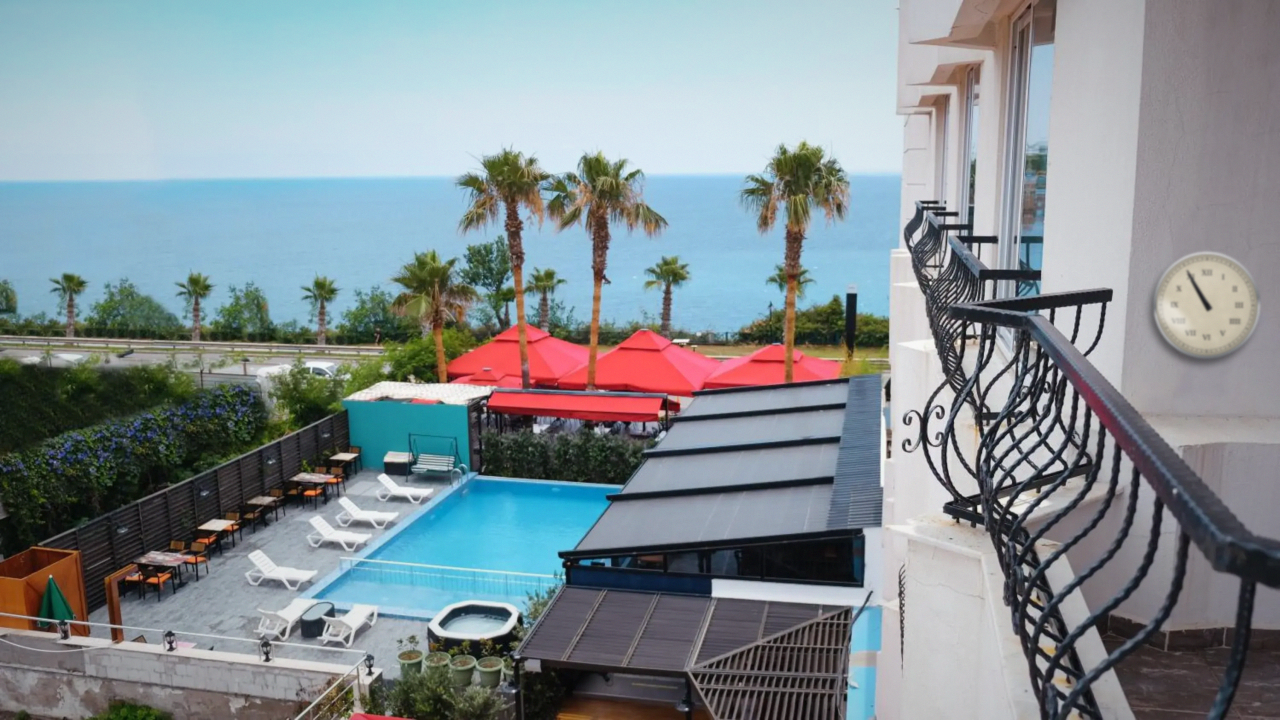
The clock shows 10:55
